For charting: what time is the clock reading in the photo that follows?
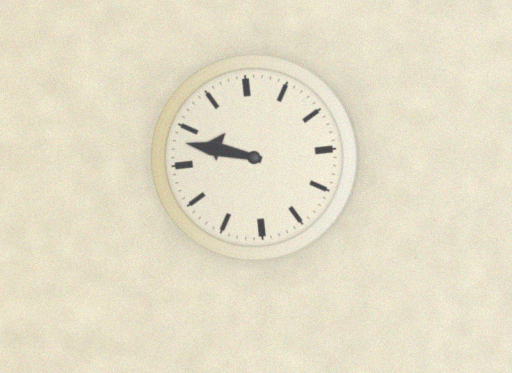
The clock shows 9:48
